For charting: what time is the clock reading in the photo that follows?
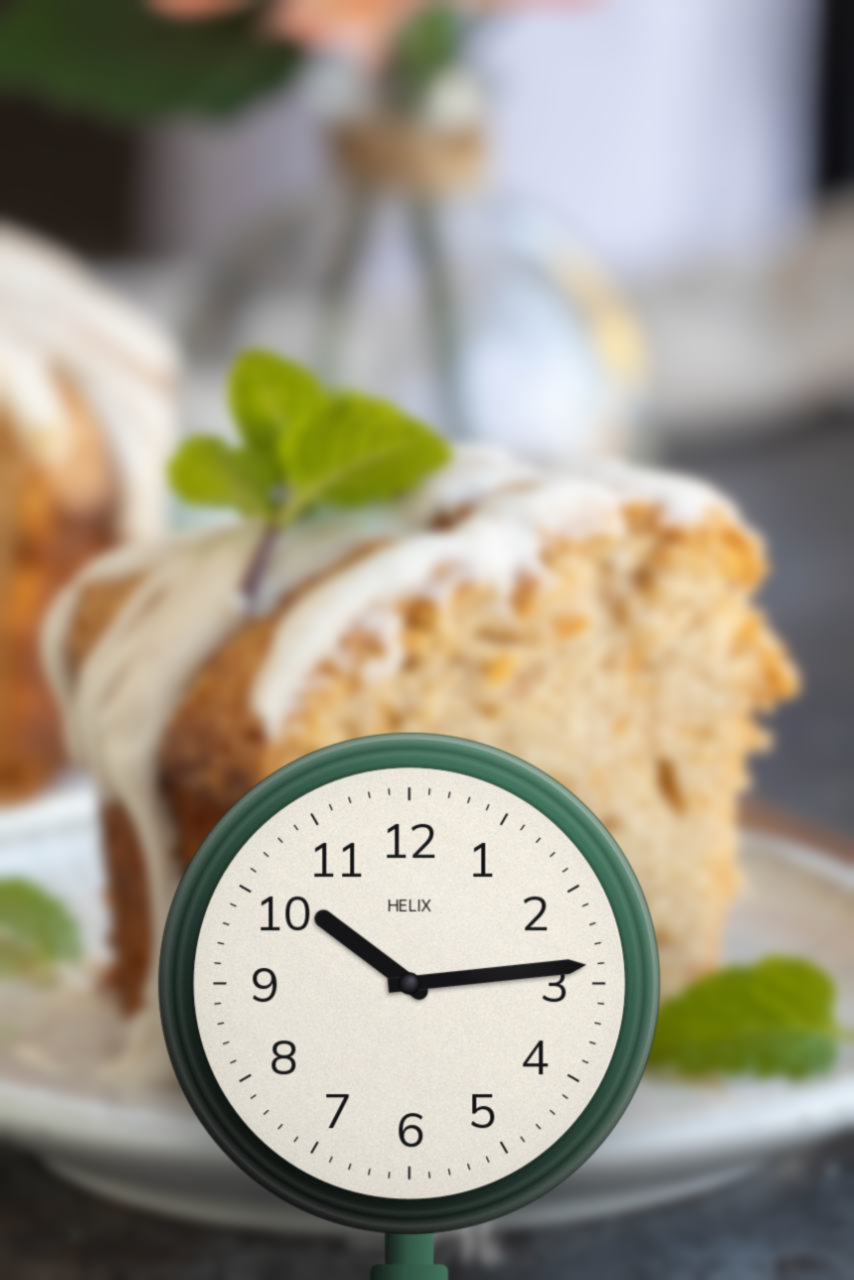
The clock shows 10:14
